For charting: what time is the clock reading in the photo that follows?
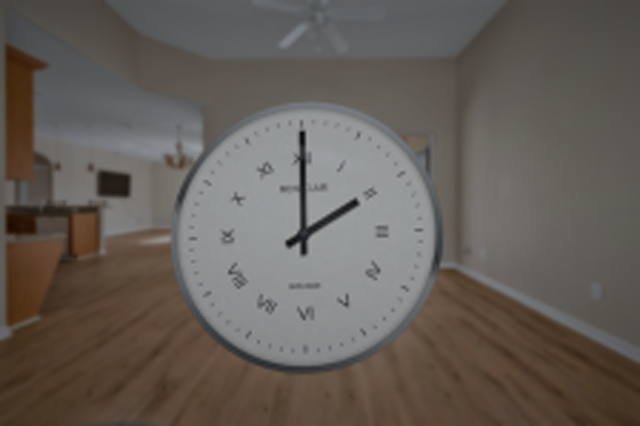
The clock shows 2:00
